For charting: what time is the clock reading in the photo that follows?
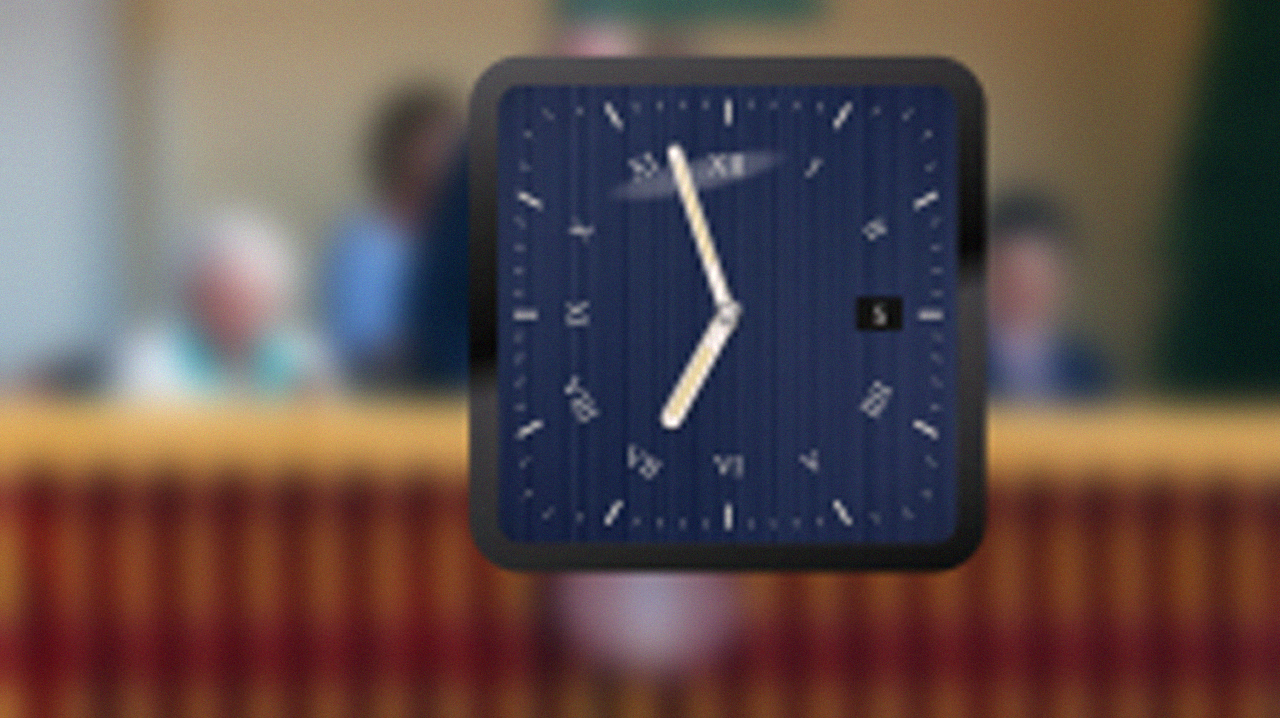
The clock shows 6:57
